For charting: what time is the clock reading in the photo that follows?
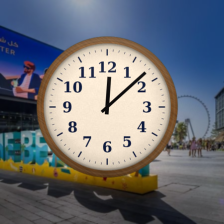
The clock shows 12:08
